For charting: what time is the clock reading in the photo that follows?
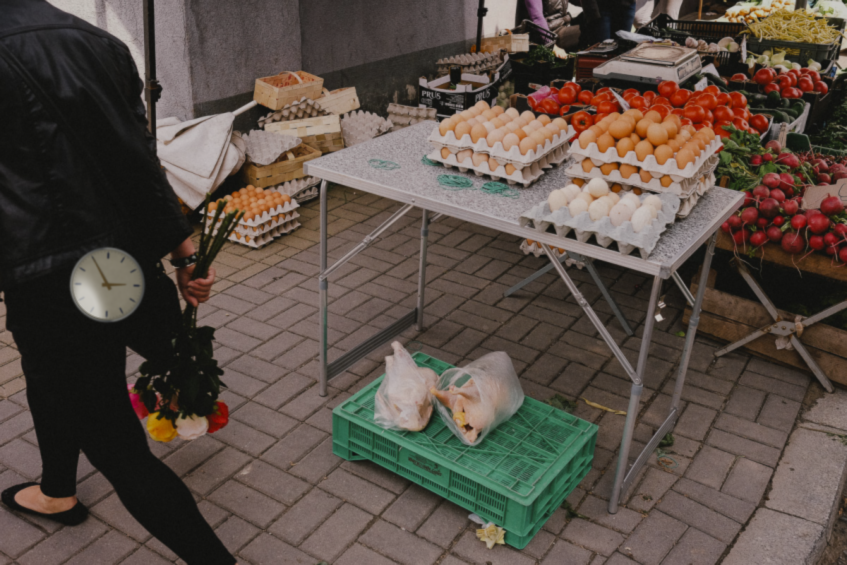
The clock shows 2:55
